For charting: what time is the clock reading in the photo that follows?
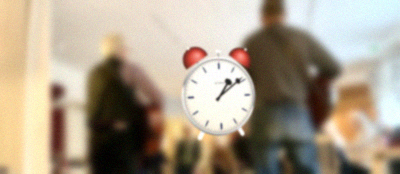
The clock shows 1:09
